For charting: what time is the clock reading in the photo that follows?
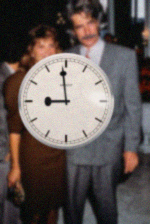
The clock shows 8:59
